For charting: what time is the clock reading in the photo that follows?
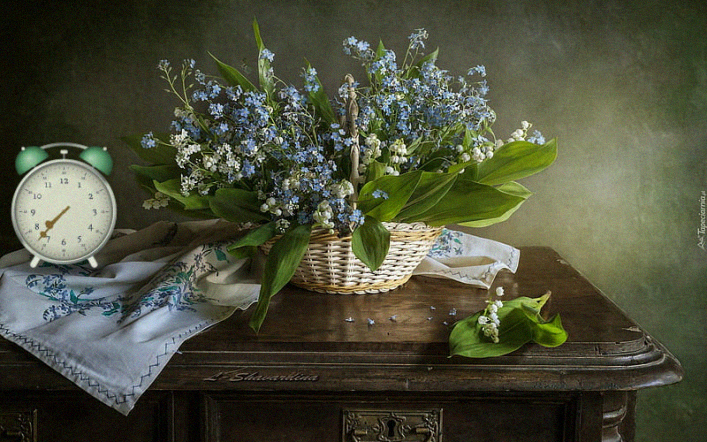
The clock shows 7:37
